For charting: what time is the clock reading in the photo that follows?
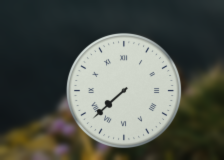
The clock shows 7:38
